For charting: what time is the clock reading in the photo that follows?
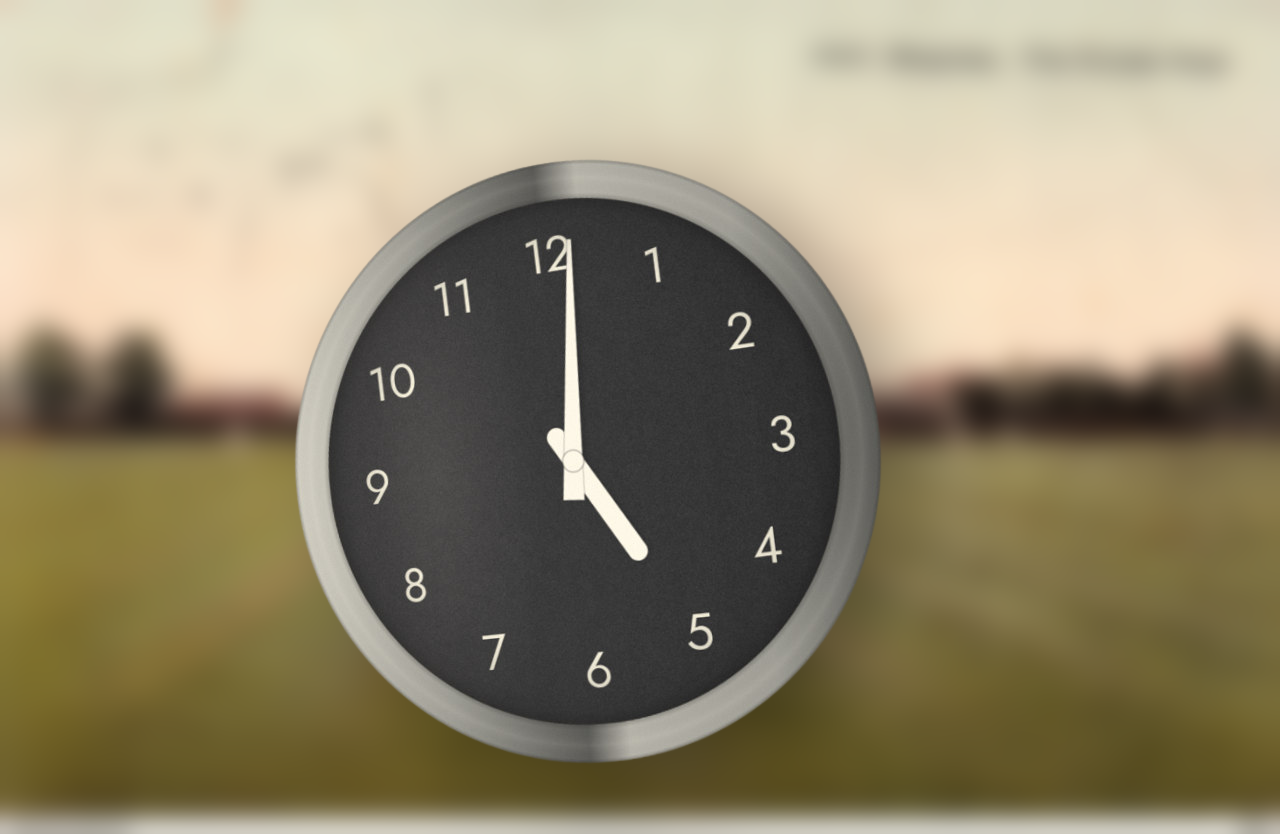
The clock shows 5:01
